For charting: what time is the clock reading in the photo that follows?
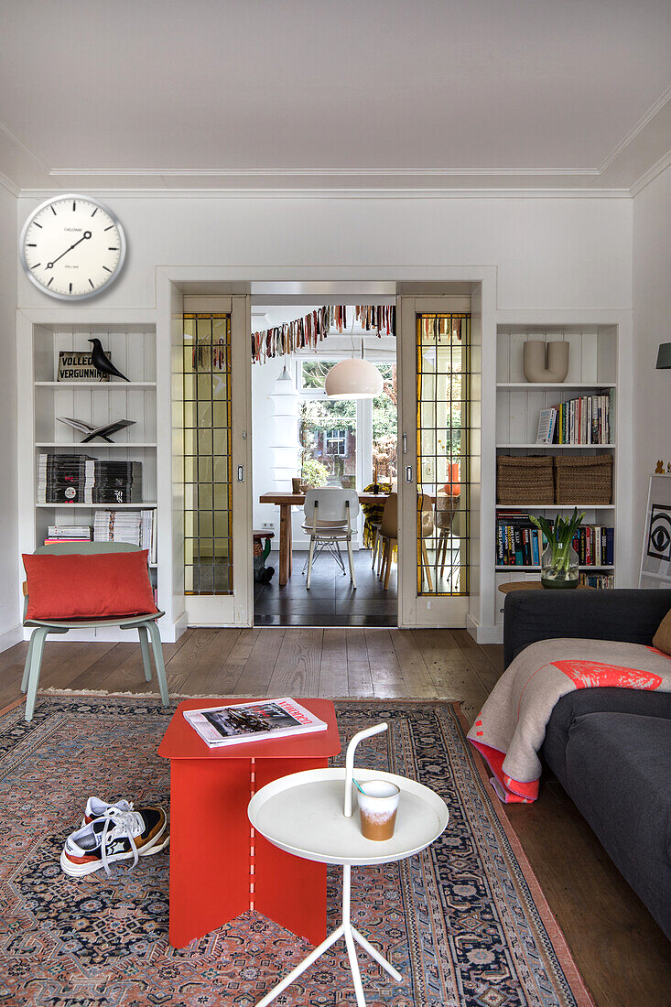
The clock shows 1:38
